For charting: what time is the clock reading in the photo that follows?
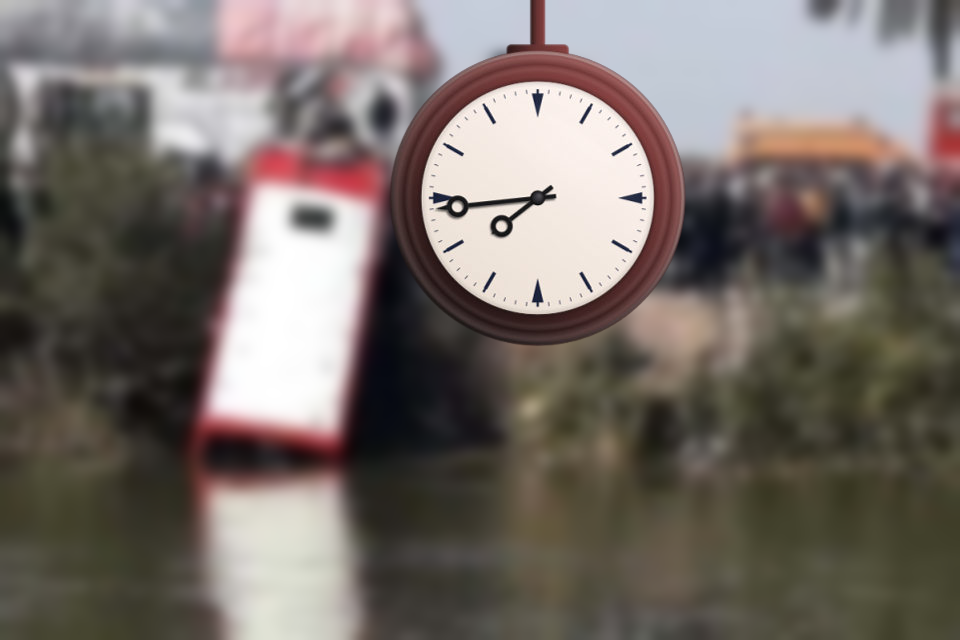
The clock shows 7:44
